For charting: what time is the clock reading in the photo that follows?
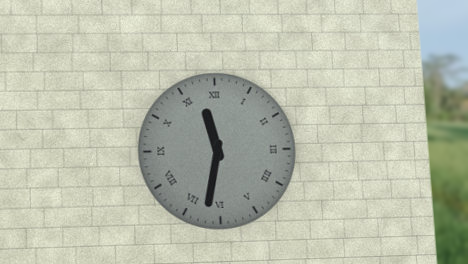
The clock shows 11:32
